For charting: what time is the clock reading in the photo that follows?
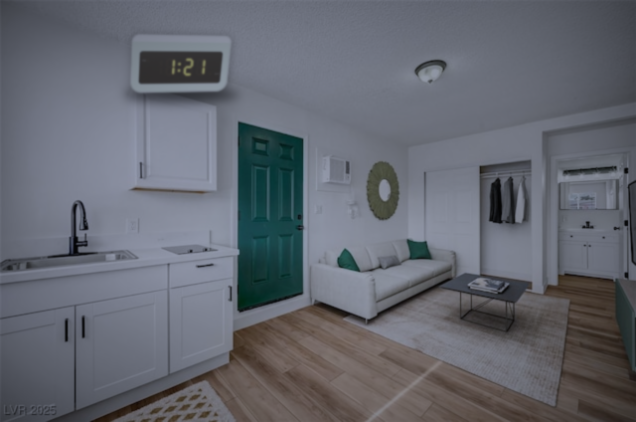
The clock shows 1:21
